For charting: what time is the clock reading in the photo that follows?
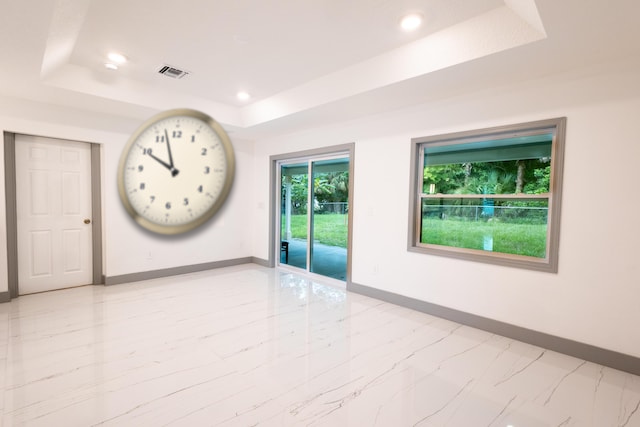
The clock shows 9:57
